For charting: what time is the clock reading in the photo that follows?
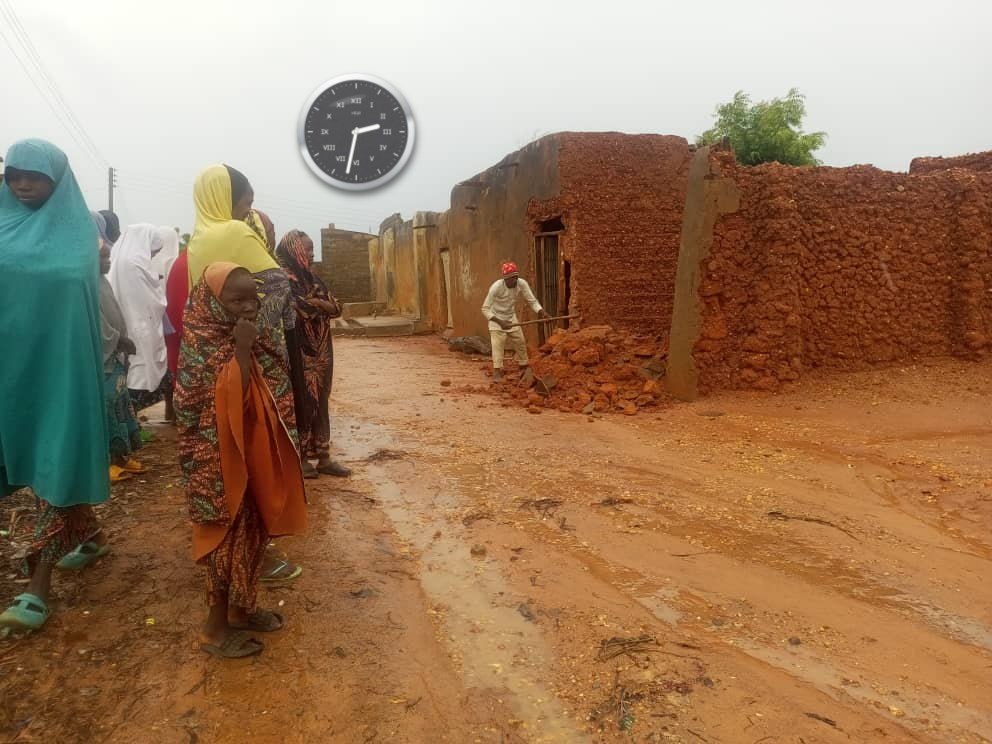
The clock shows 2:32
